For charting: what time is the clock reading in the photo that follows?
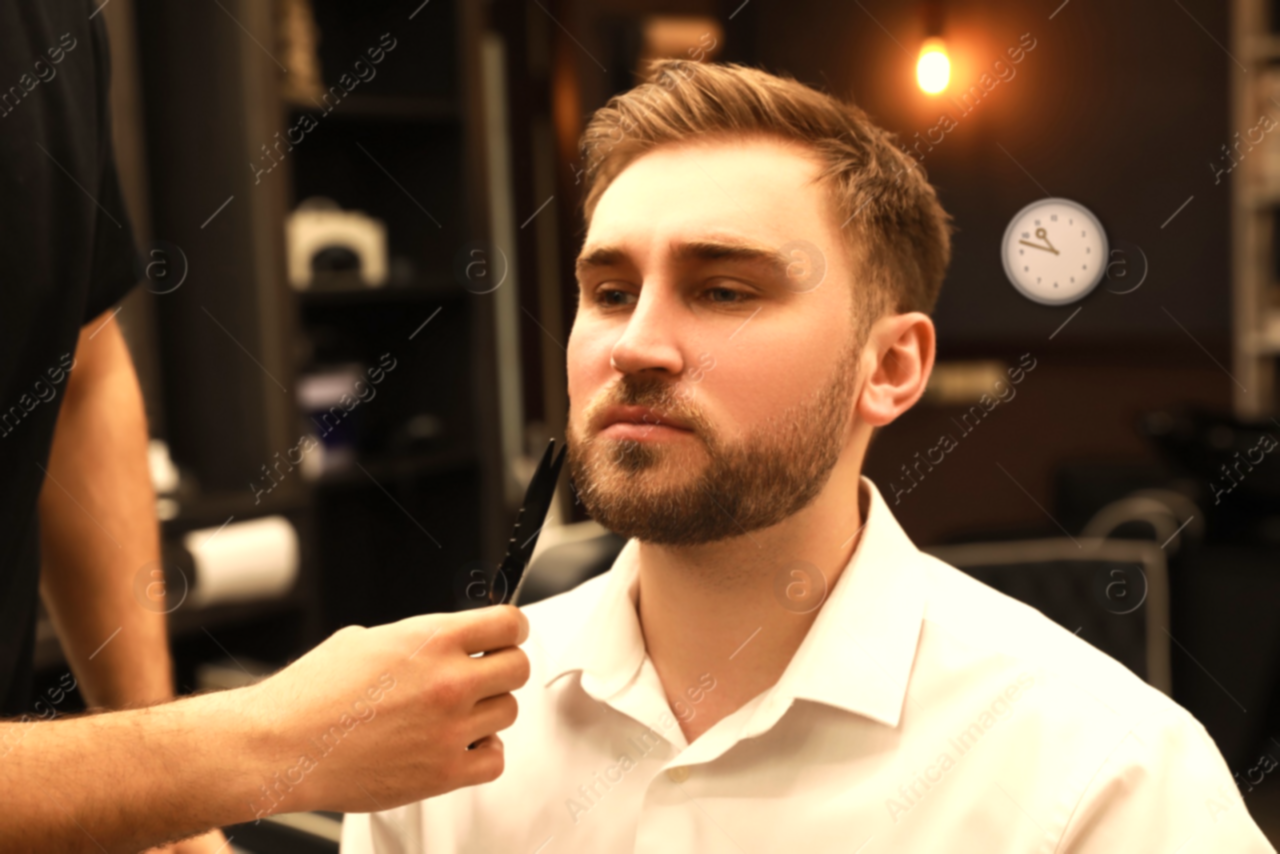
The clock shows 10:48
